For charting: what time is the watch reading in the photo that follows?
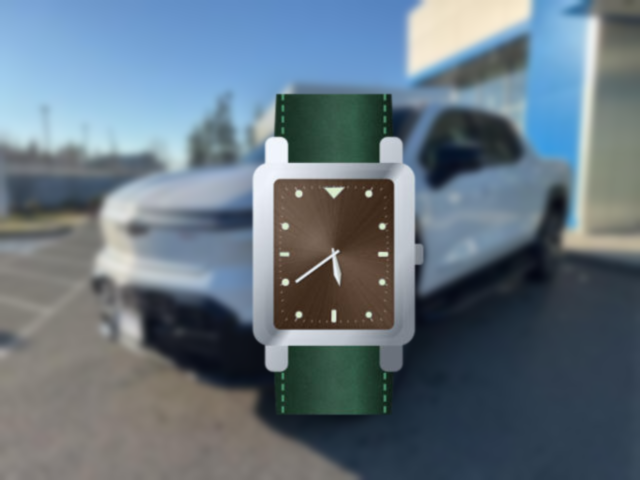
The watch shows 5:39
